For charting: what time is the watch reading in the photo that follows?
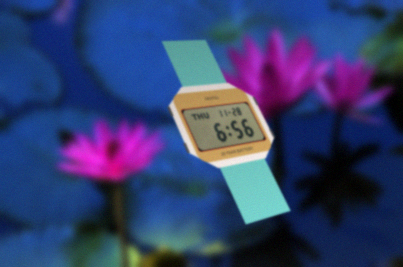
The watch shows 6:56
